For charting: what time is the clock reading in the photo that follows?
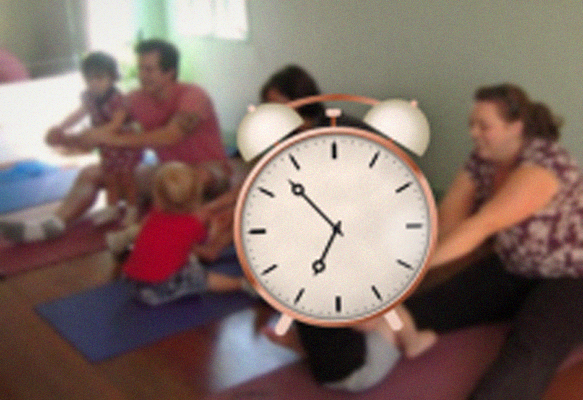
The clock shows 6:53
